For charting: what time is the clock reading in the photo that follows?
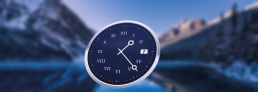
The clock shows 1:23
